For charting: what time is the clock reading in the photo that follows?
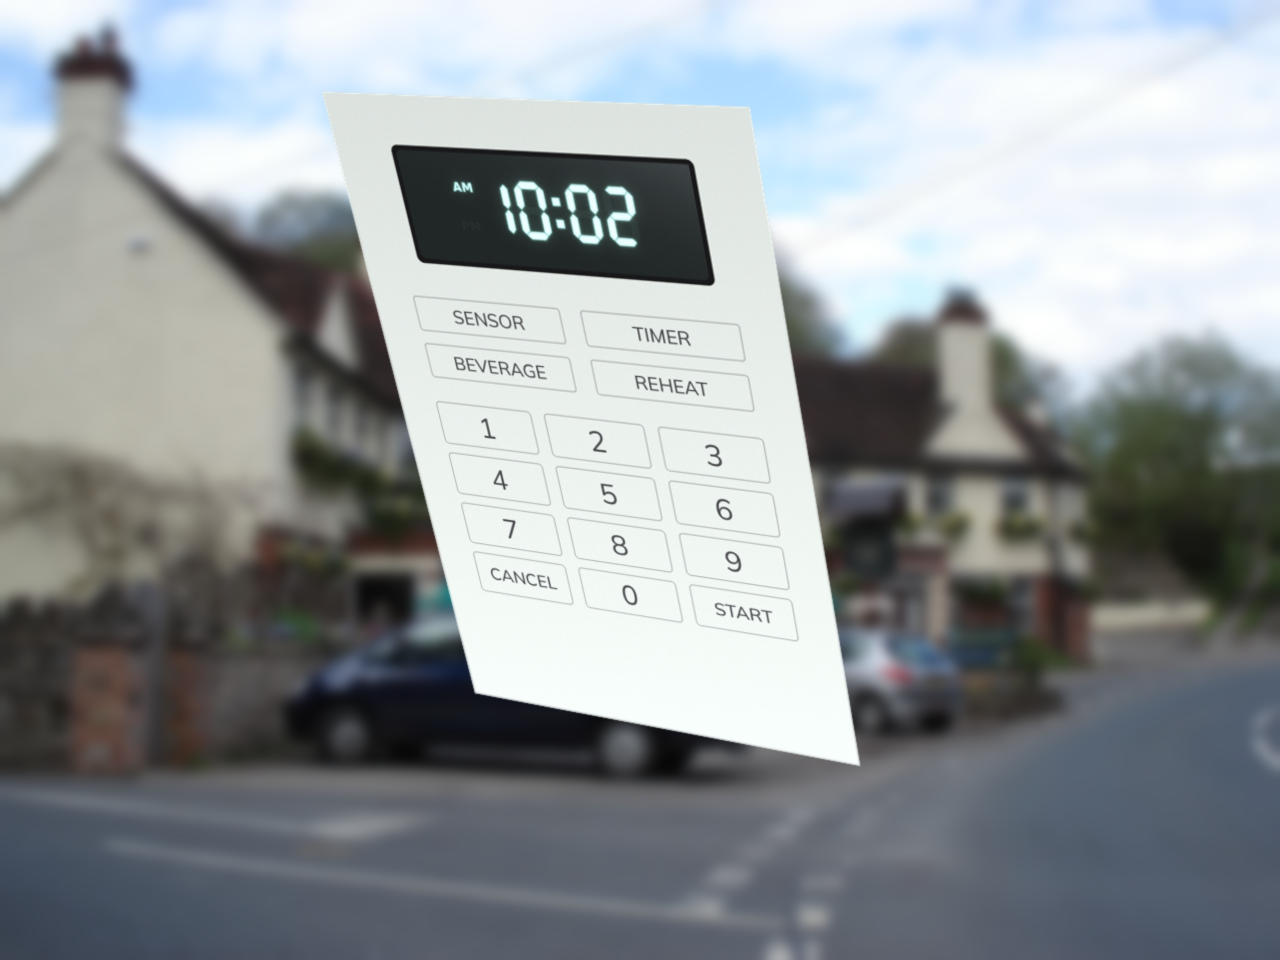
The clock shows 10:02
